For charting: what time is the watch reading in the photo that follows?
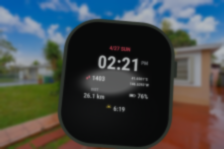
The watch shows 2:21
